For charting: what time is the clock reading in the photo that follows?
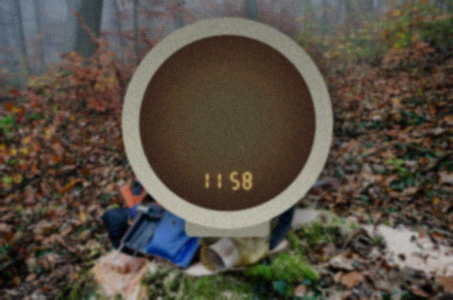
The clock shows 11:58
